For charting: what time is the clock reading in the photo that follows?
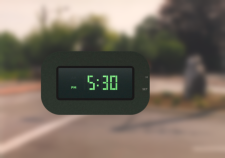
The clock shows 5:30
